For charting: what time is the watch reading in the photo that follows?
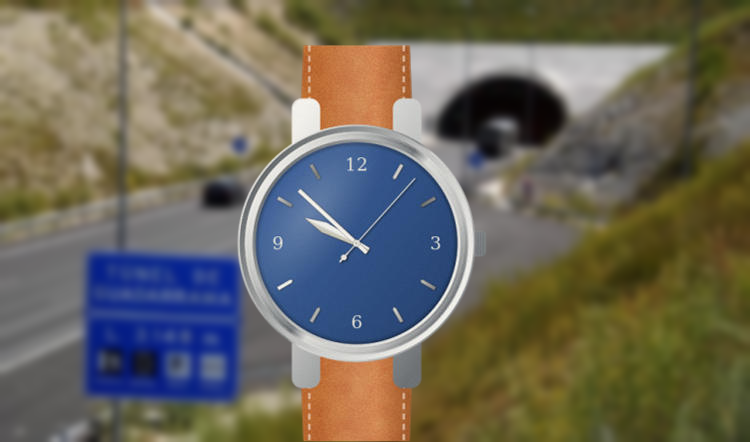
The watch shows 9:52:07
